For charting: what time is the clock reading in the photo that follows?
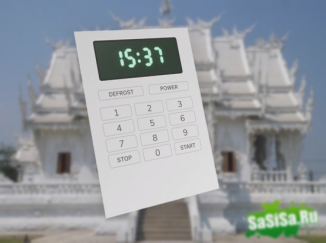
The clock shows 15:37
